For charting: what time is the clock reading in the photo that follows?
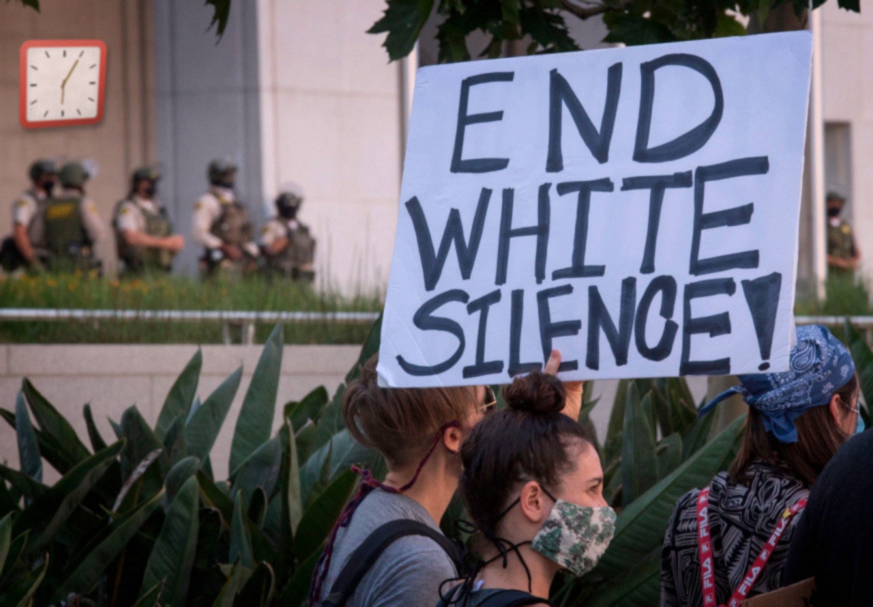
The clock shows 6:05
